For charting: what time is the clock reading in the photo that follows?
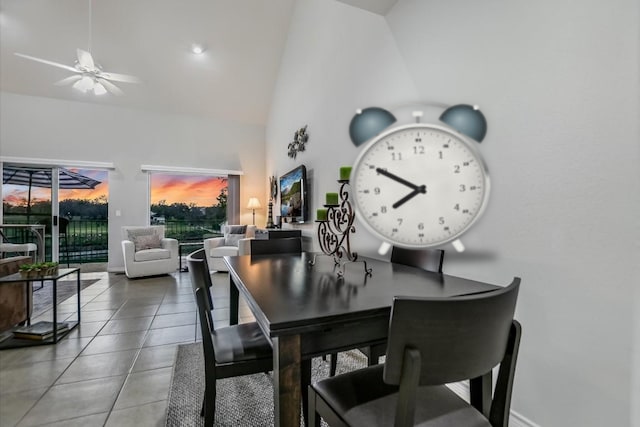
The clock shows 7:50
